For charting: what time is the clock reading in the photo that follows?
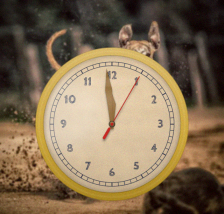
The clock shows 11:59:05
